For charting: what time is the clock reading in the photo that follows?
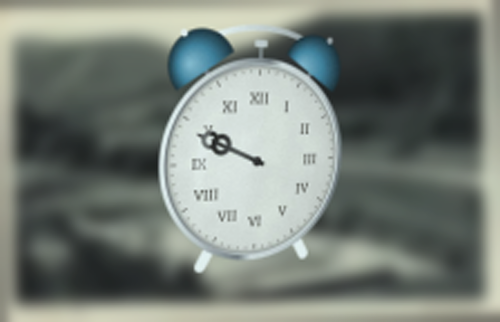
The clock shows 9:49
